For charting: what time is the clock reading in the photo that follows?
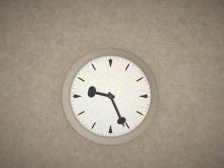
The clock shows 9:26
